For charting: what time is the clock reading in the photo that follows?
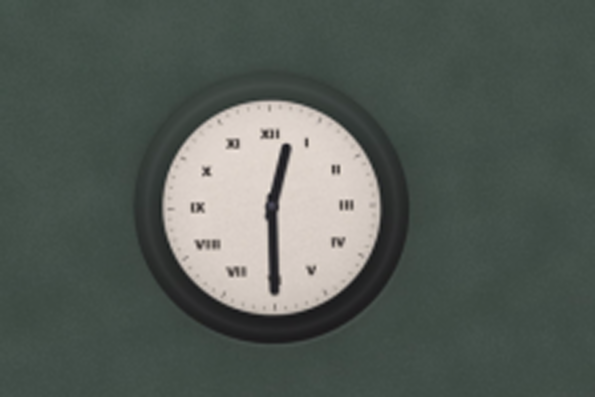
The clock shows 12:30
